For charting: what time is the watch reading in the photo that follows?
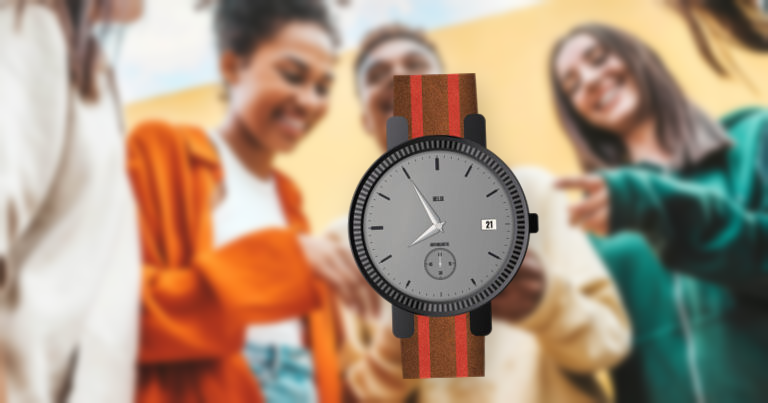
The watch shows 7:55
